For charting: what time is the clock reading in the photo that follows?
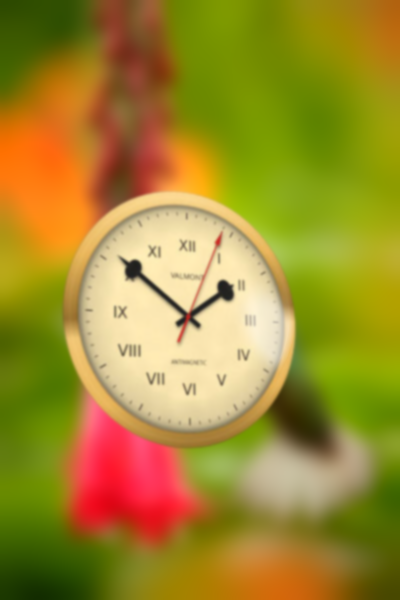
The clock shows 1:51:04
